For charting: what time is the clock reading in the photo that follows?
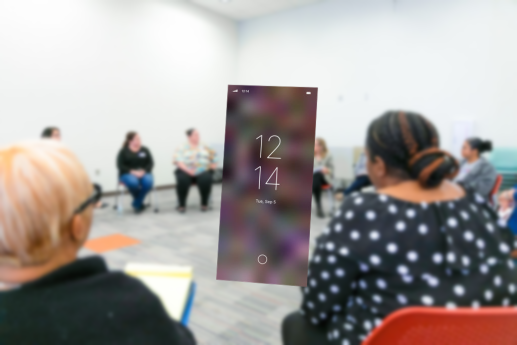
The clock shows 12:14
